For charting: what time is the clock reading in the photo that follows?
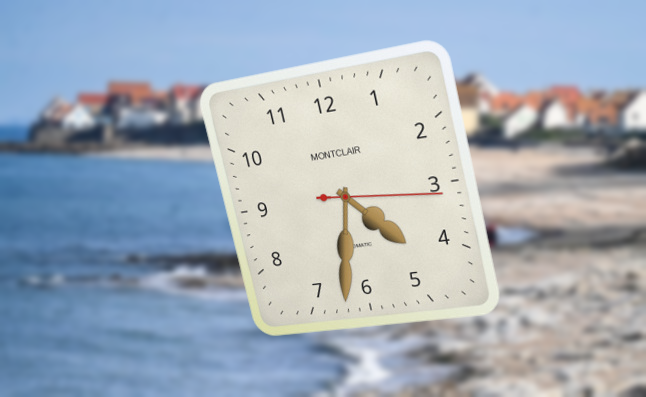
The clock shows 4:32:16
